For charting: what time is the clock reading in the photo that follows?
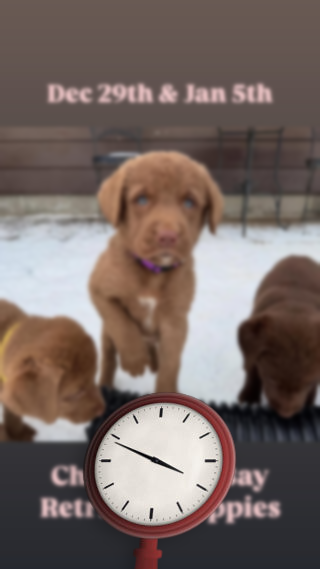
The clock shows 3:49
